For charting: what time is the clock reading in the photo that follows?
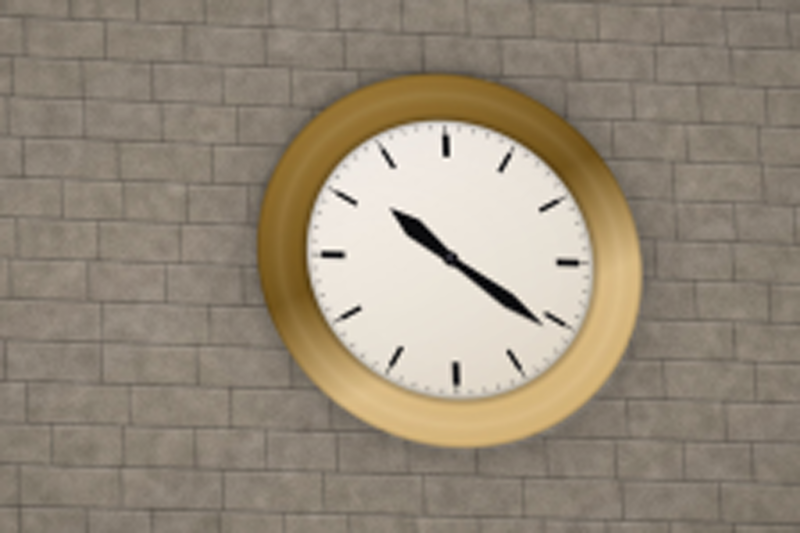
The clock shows 10:21
